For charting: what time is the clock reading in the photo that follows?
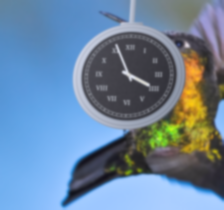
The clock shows 3:56
